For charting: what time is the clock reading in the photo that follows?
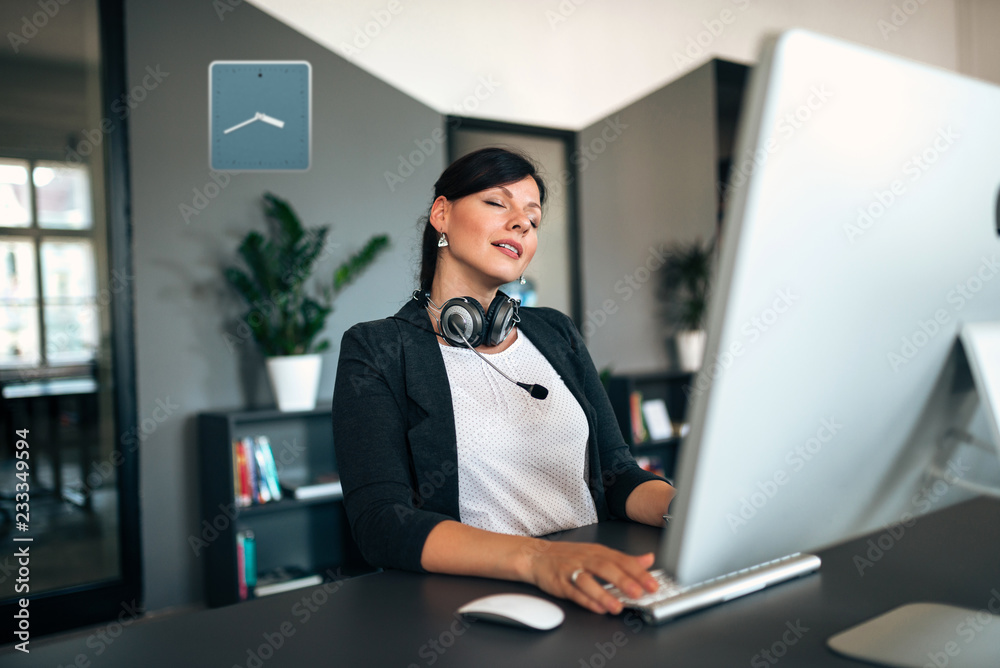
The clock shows 3:41
